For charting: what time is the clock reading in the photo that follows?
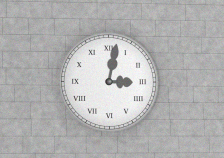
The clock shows 3:02
